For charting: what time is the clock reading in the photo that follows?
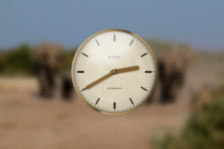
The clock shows 2:40
